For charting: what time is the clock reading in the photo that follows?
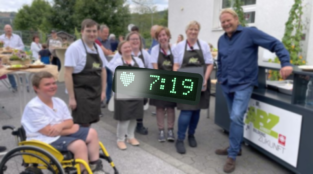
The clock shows 7:19
